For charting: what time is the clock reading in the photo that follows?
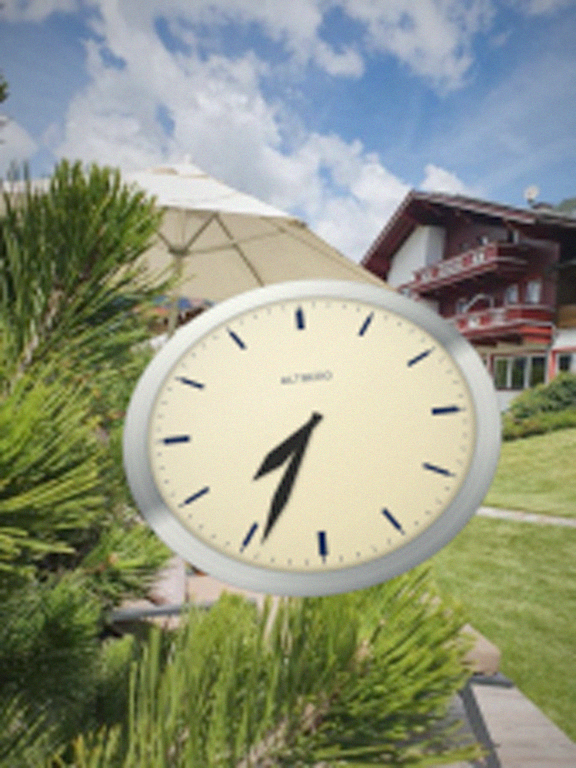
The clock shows 7:34
